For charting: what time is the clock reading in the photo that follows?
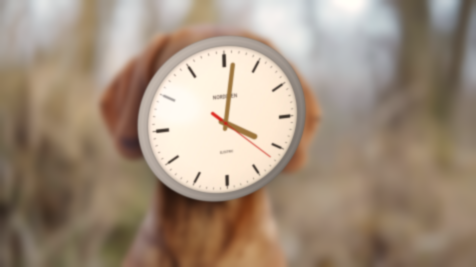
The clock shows 4:01:22
